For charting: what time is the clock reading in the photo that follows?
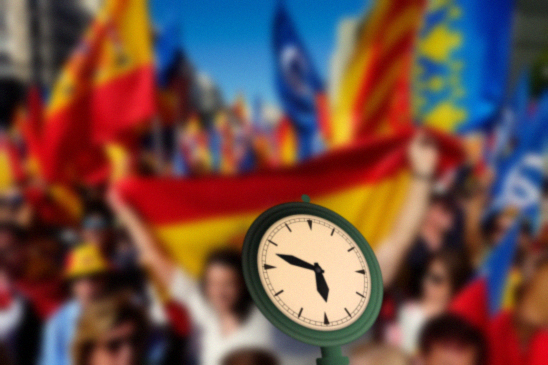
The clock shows 5:48
